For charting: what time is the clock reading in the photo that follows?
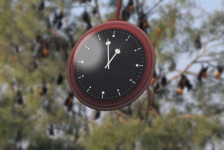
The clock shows 12:58
